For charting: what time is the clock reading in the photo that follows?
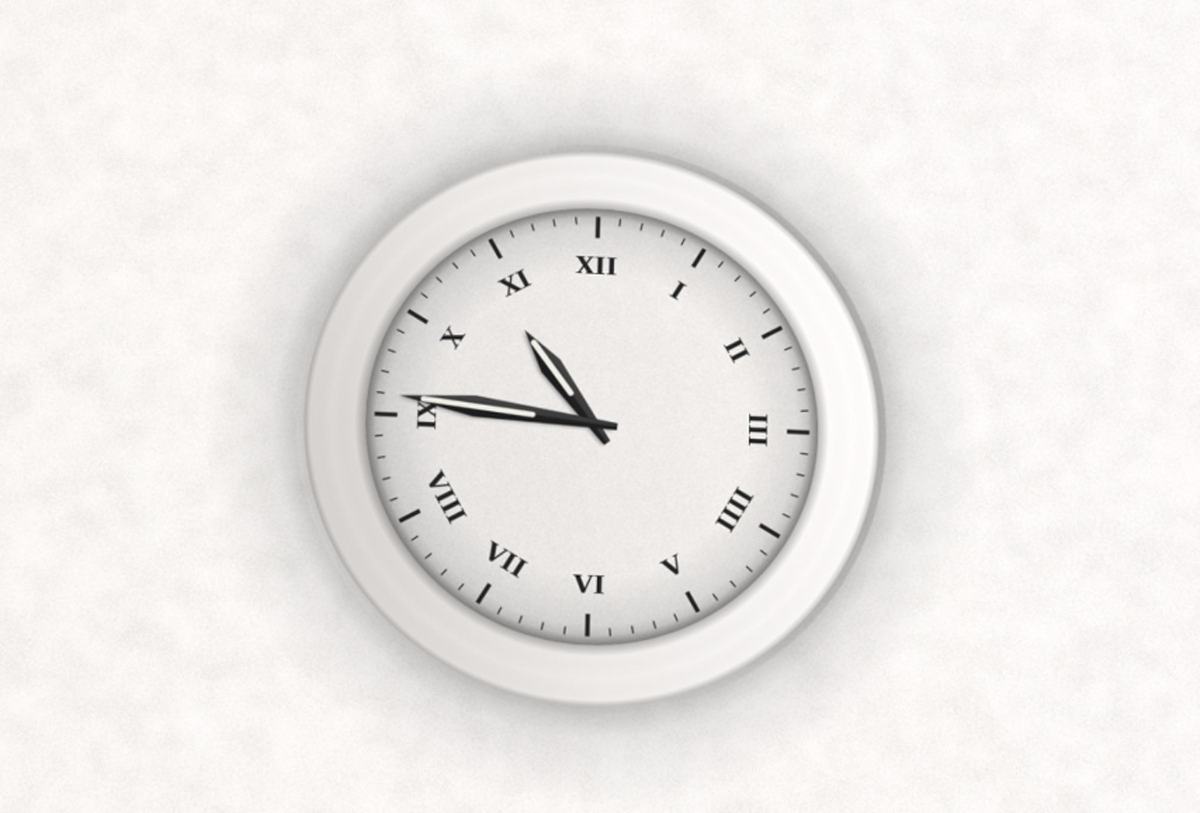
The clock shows 10:46
